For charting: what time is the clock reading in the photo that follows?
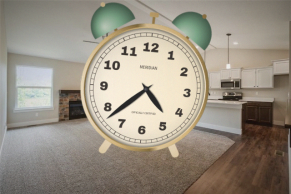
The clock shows 4:38
